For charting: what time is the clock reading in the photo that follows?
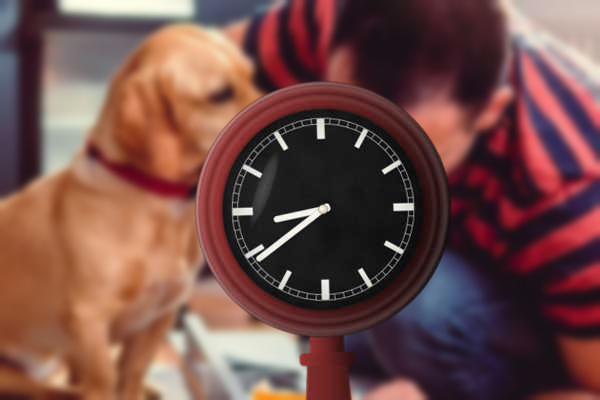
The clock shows 8:39
